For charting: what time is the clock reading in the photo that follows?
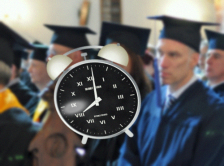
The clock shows 8:01
